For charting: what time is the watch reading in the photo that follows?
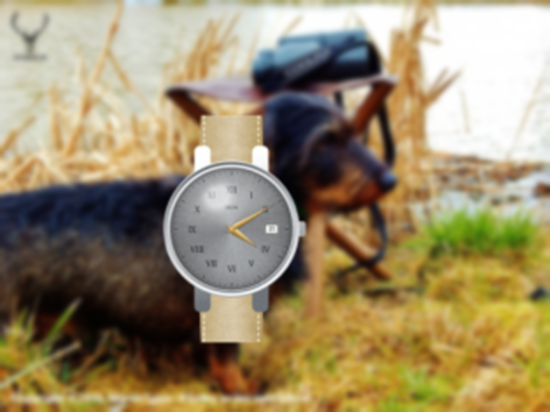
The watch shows 4:10
